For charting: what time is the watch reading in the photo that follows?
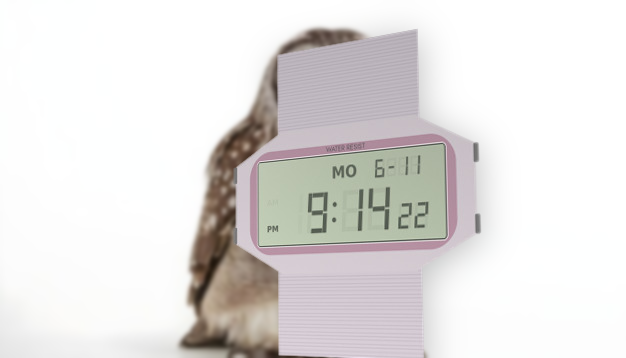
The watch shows 9:14:22
